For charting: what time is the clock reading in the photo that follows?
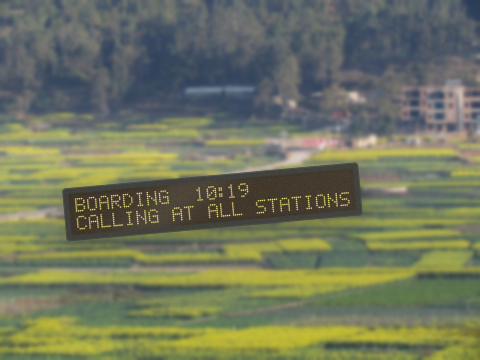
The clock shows 10:19
